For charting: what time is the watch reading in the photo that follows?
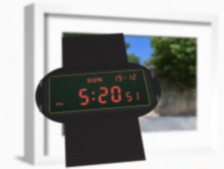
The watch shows 5:20:51
